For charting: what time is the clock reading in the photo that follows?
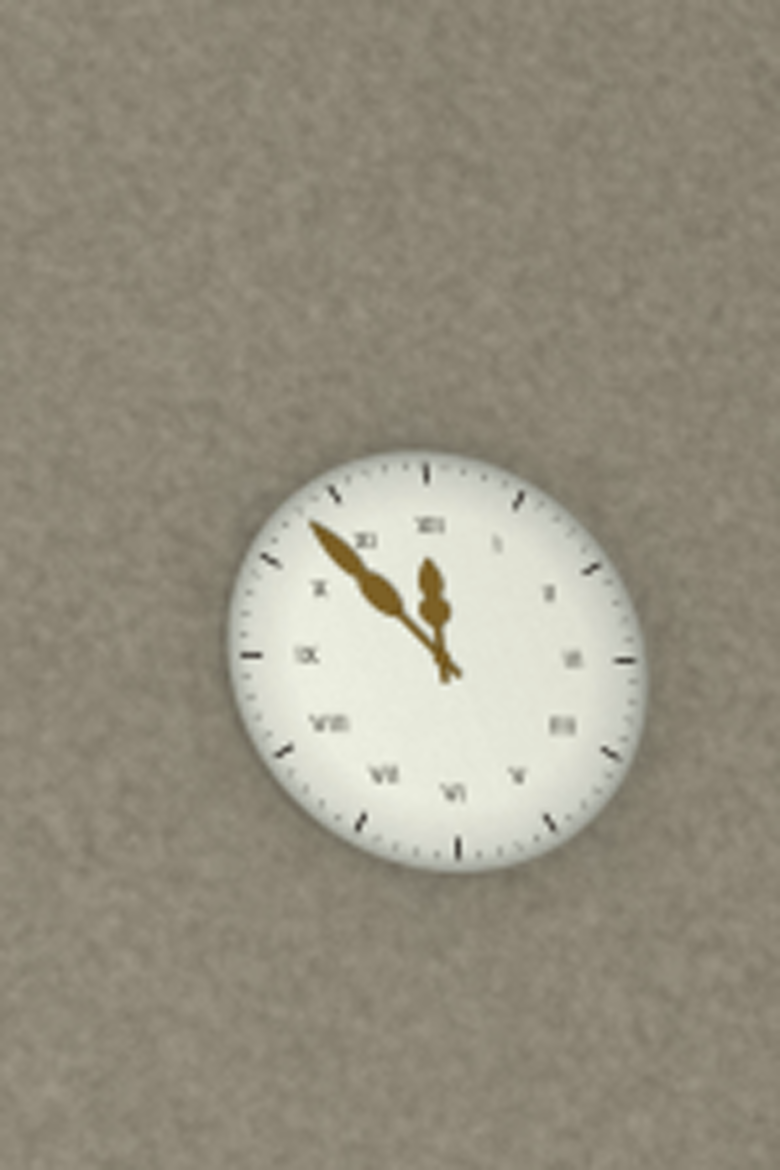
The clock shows 11:53
